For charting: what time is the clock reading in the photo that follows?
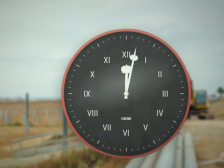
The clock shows 12:02
